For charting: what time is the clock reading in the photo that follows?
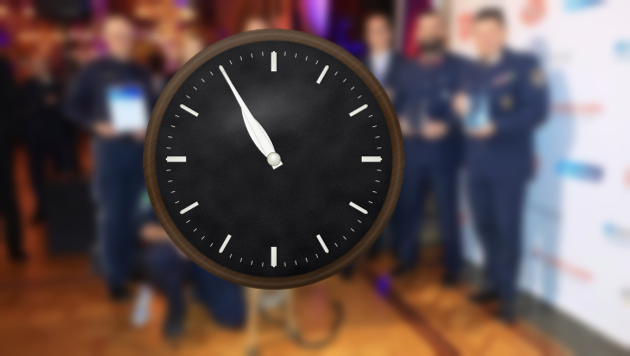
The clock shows 10:55
